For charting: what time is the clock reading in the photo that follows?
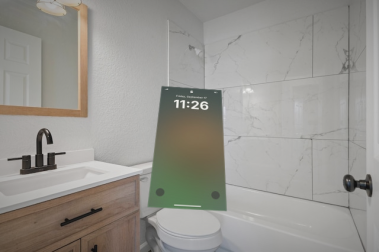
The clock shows 11:26
